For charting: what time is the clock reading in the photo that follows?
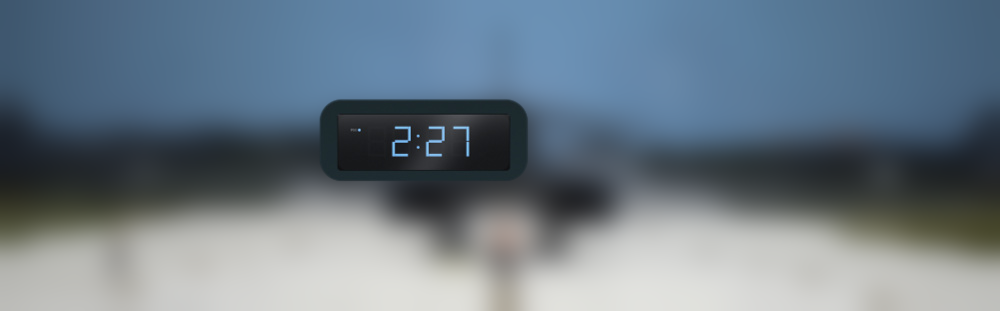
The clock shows 2:27
